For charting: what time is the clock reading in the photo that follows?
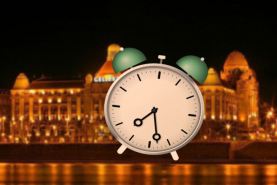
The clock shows 7:28
